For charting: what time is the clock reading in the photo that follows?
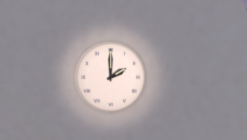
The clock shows 2:00
